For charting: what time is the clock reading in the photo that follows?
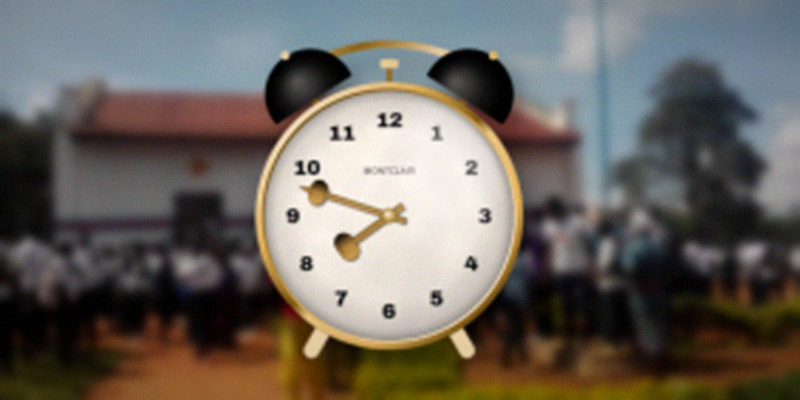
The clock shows 7:48
